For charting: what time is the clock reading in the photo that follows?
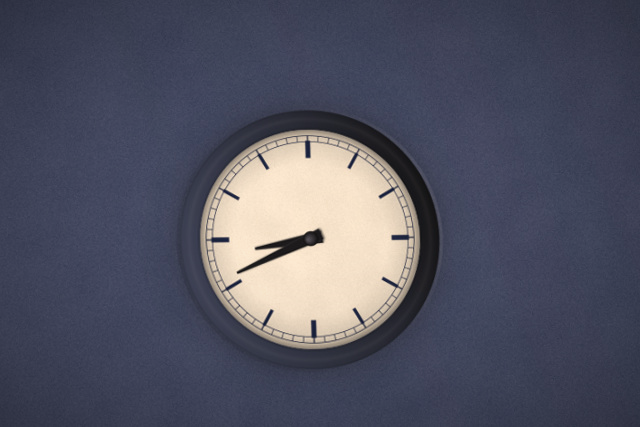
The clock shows 8:41
